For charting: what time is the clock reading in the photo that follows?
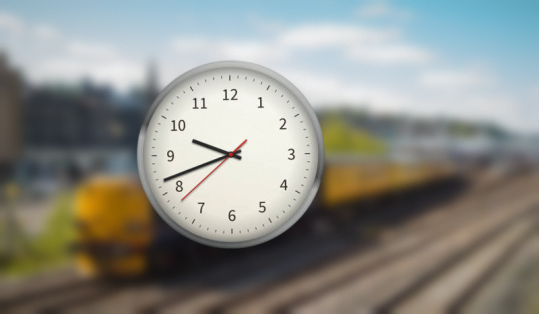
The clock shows 9:41:38
